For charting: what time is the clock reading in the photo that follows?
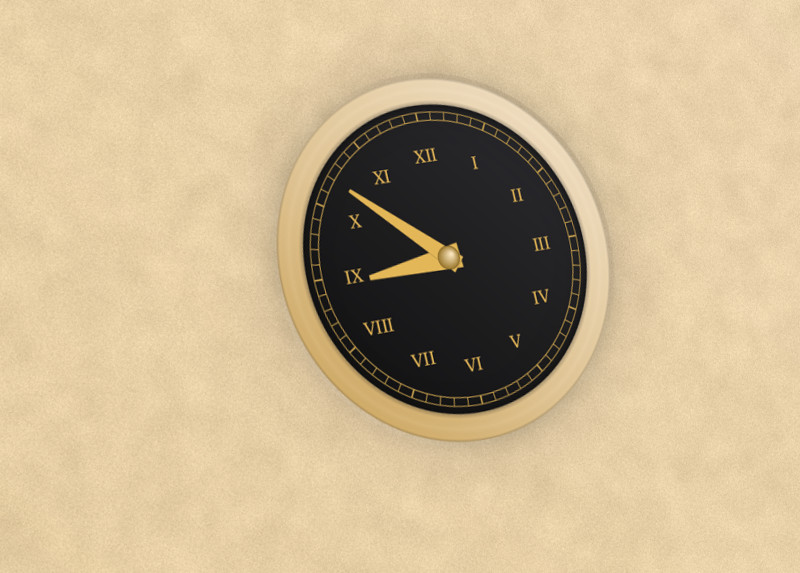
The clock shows 8:52
